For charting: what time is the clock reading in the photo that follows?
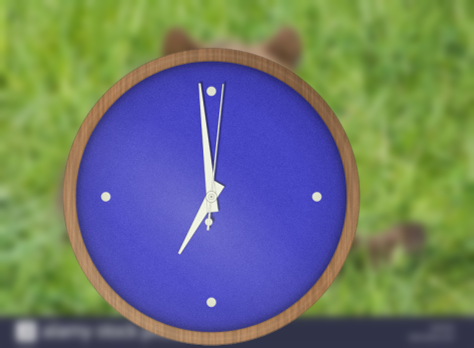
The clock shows 6:59:01
